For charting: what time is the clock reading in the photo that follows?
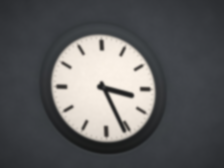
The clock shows 3:26
